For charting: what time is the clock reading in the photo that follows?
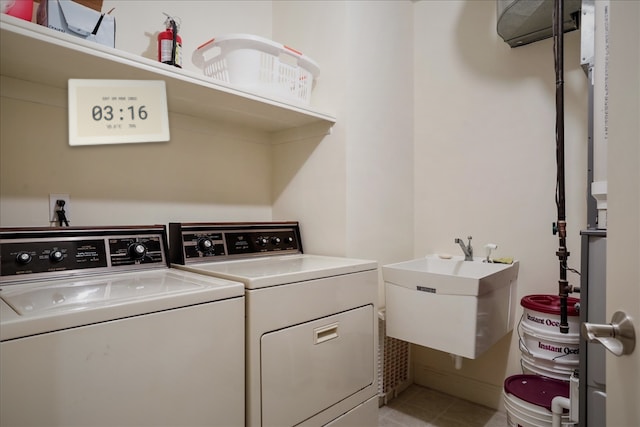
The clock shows 3:16
